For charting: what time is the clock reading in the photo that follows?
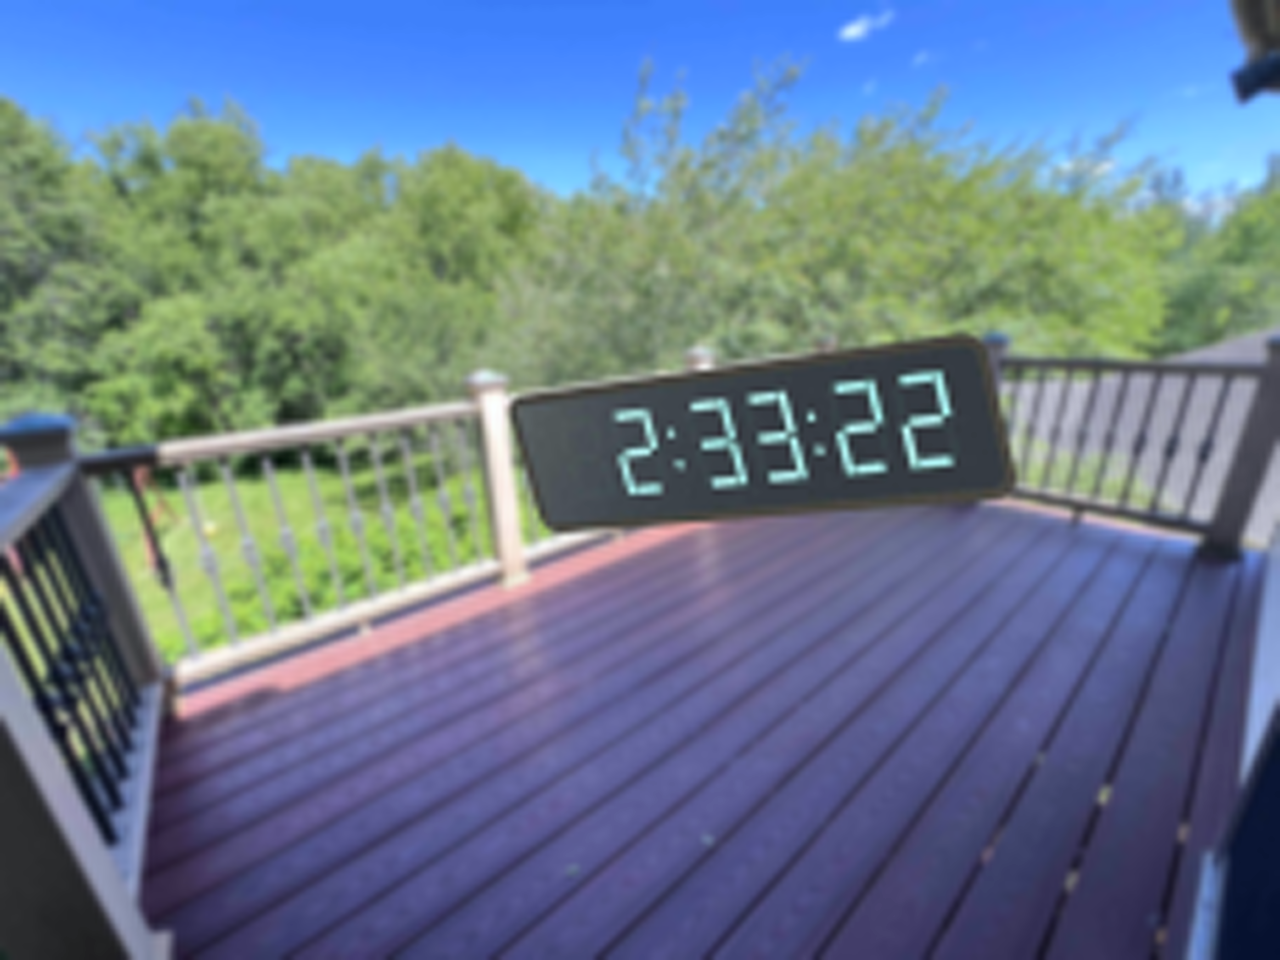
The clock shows 2:33:22
